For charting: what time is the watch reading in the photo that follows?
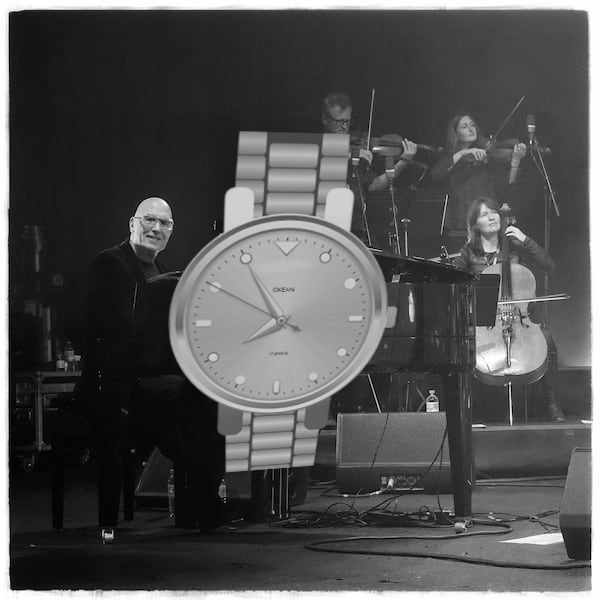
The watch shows 7:54:50
